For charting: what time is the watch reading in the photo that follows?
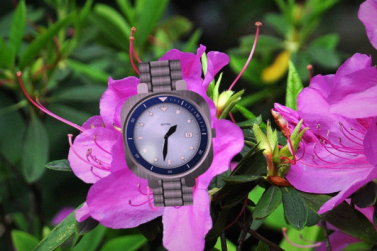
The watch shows 1:32
